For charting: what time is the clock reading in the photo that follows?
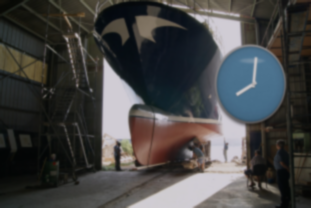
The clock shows 8:01
